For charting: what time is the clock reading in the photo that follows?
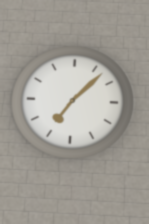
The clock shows 7:07
